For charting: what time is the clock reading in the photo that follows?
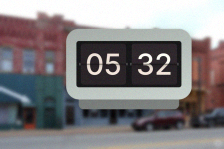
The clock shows 5:32
